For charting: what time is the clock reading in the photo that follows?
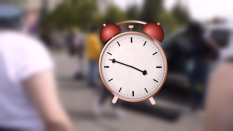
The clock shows 3:48
